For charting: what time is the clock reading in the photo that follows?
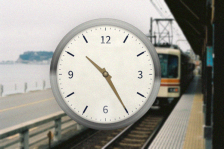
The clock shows 10:25
